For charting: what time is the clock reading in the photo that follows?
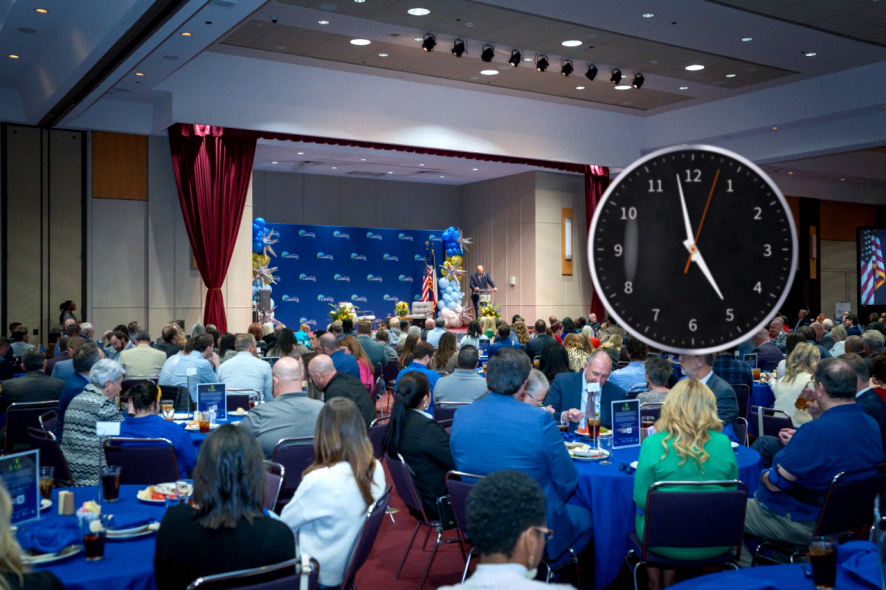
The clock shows 4:58:03
